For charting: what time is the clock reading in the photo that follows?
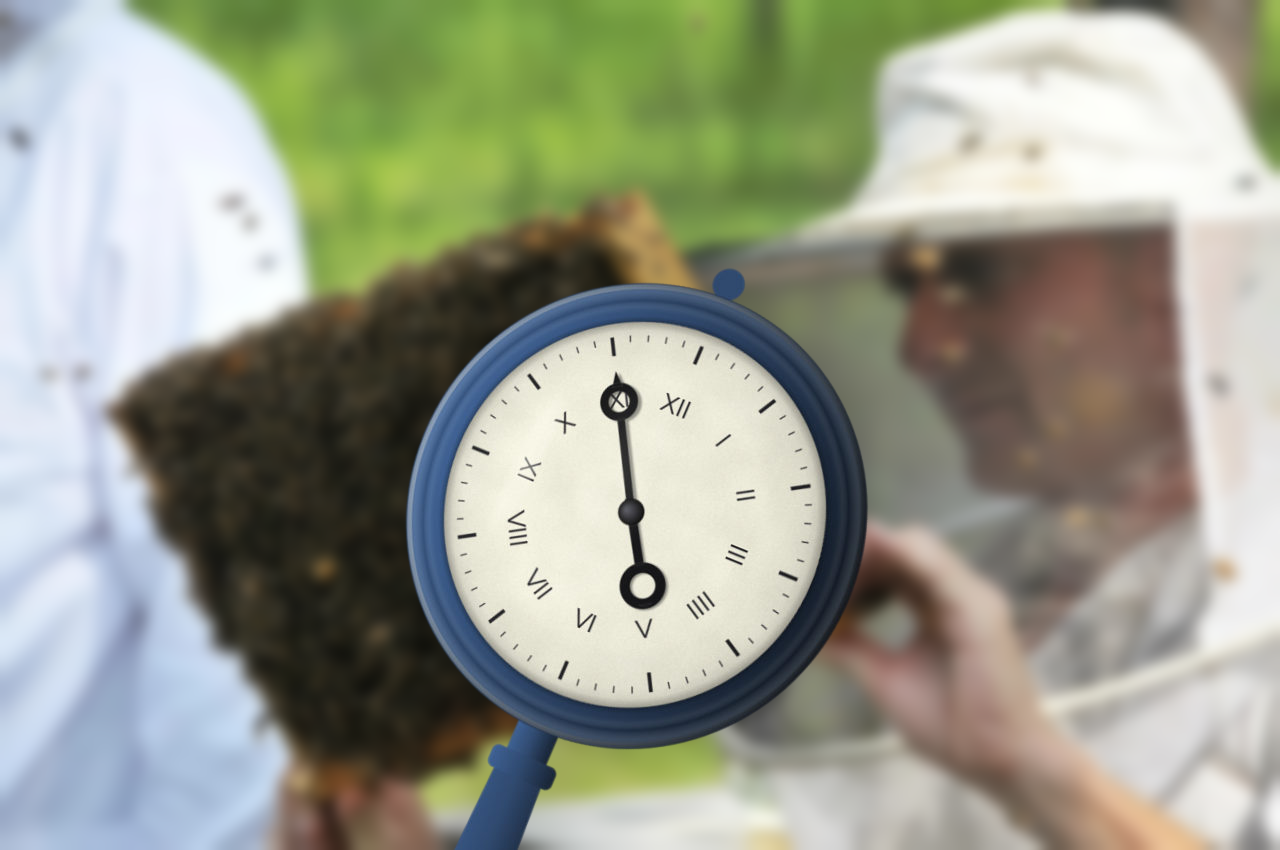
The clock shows 4:55
